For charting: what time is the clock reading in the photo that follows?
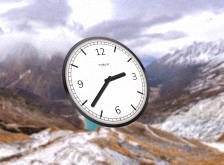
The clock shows 2:38
